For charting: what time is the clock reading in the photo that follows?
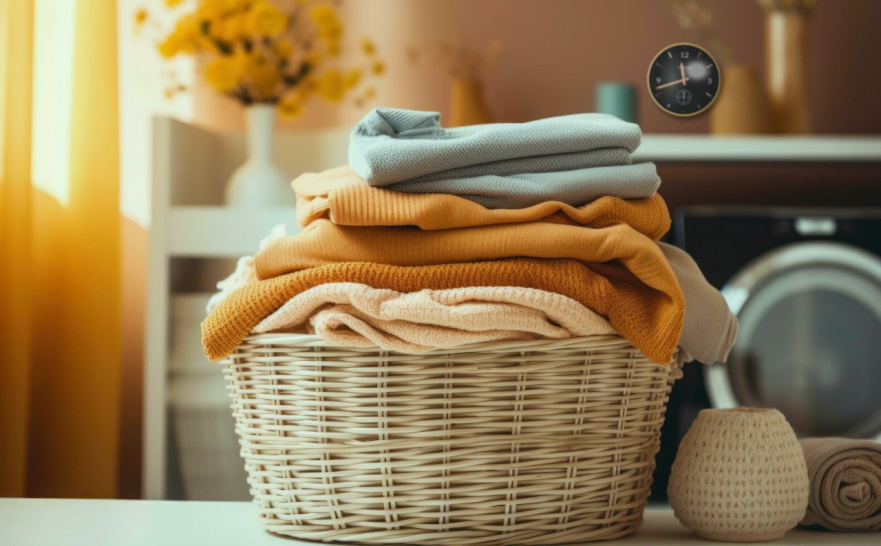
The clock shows 11:42
